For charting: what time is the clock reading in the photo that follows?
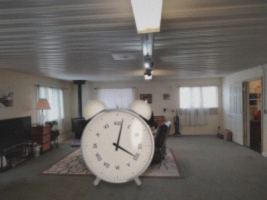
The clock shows 4:02
